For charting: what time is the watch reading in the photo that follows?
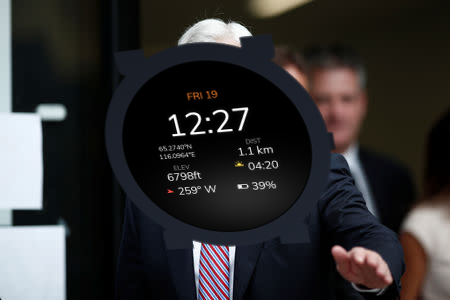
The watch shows 12:27
